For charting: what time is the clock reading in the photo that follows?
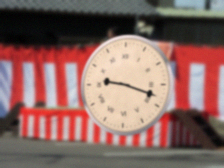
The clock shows 9:18
